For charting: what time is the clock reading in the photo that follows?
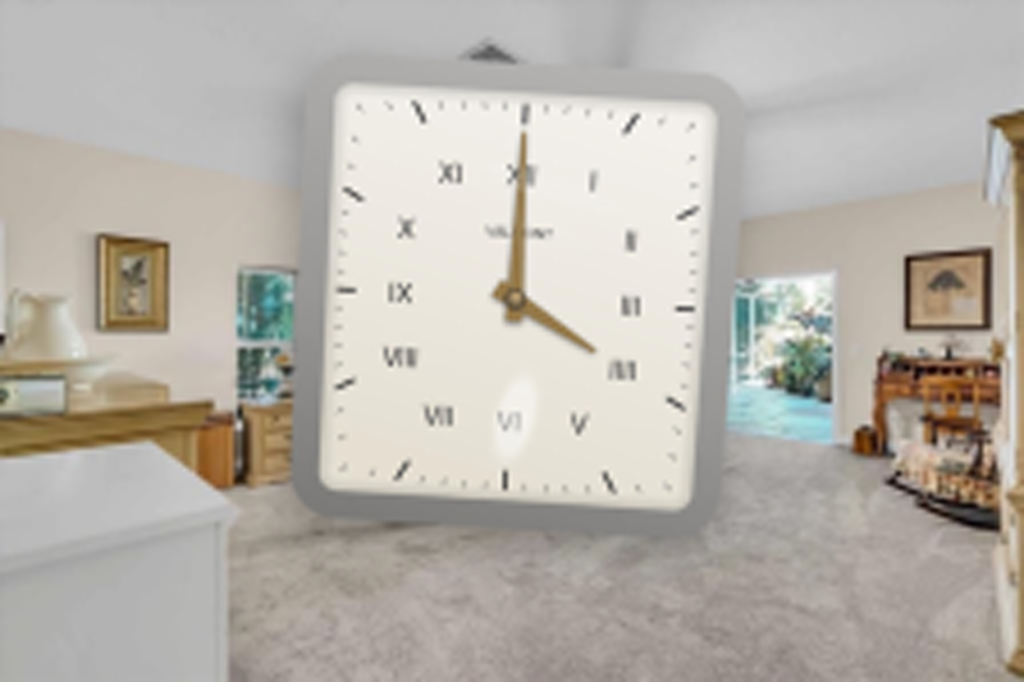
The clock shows 4:00
